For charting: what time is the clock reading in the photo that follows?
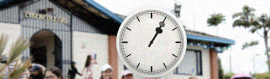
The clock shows 1:05
